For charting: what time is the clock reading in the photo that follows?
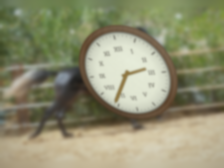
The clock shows 2:36
